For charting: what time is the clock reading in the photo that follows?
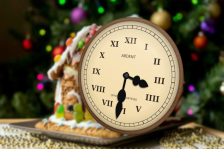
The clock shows 3:31
